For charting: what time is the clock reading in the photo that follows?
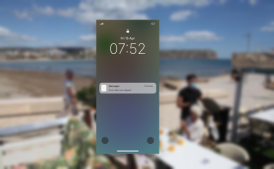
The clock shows 7:52
